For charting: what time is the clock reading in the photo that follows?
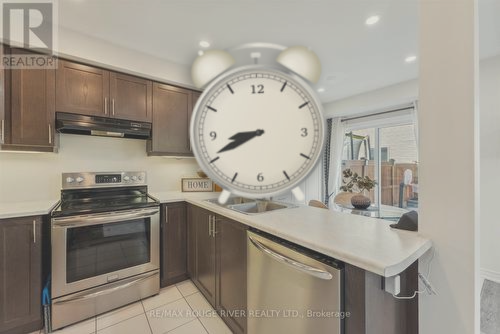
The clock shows 8:41
